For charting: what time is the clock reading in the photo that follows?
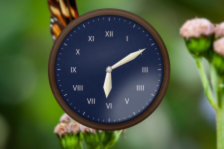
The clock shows 6:10
